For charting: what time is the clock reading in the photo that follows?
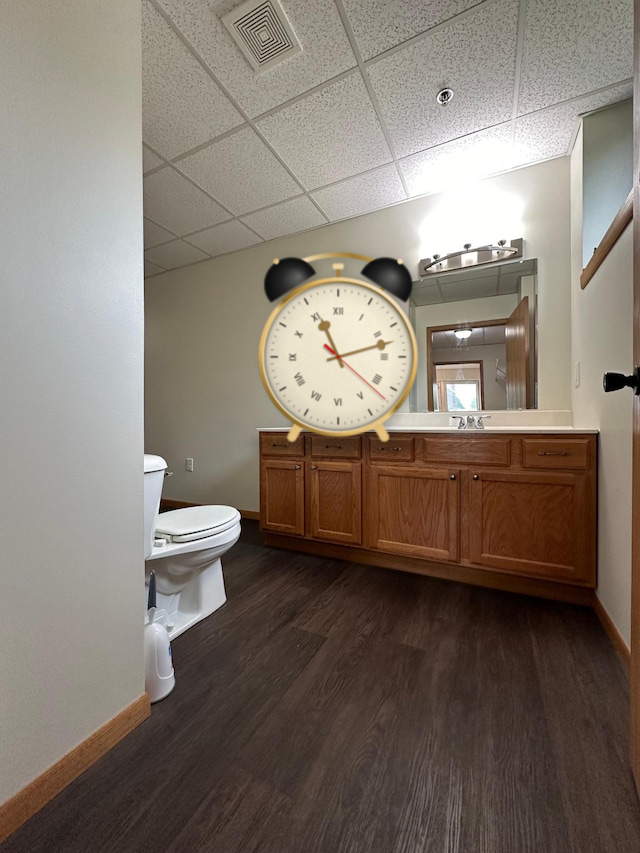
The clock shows 11:12:22
